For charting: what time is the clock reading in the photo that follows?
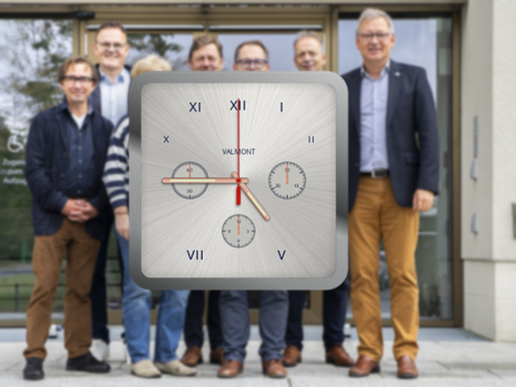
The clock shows 4:45
